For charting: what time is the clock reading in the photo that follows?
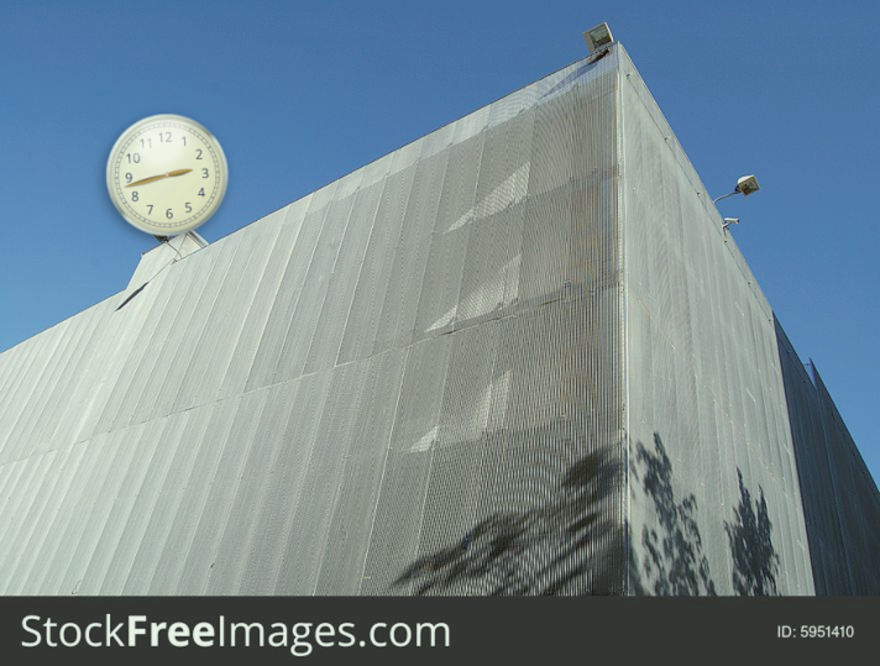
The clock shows 2:43
